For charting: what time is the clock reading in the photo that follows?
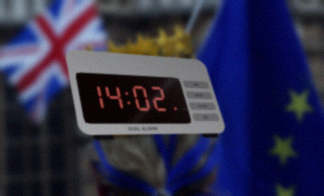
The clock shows 14:02
